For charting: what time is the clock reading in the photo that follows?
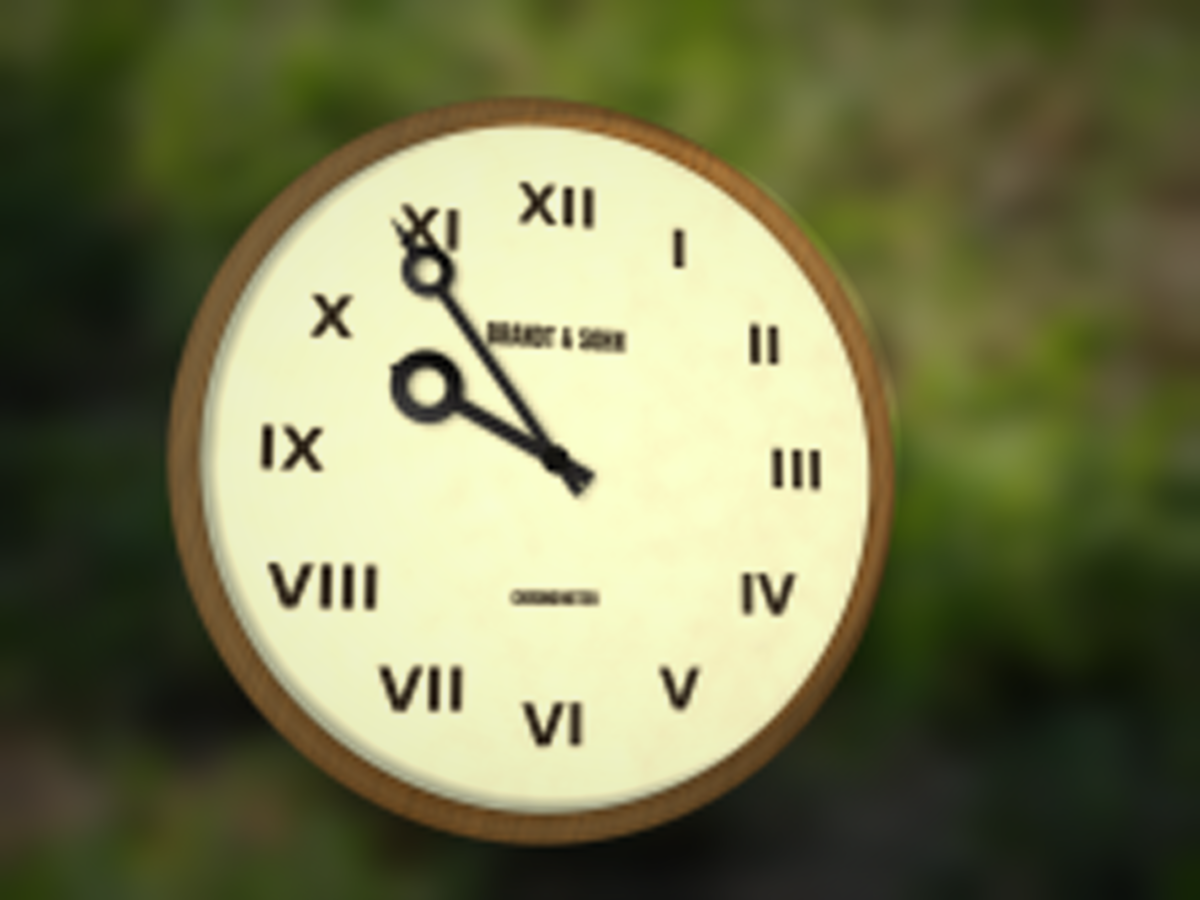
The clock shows 9:54
